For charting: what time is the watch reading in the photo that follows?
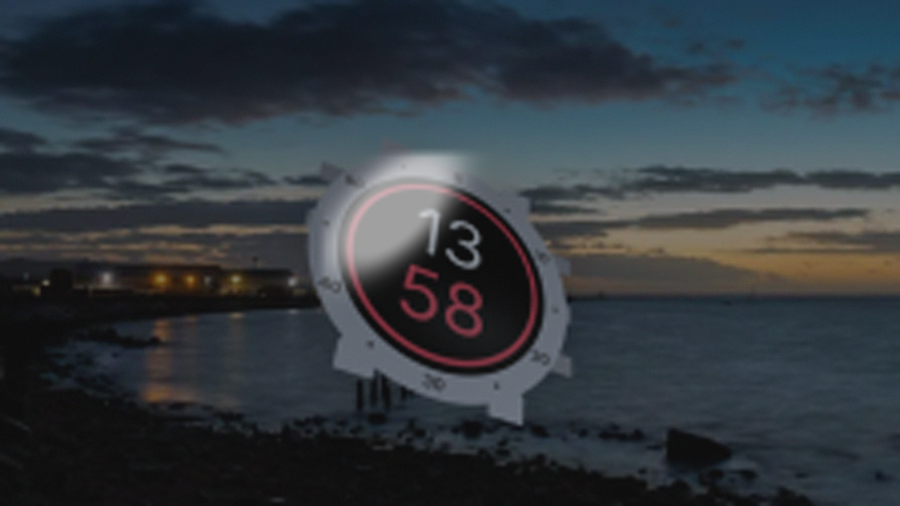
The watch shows 13:58
